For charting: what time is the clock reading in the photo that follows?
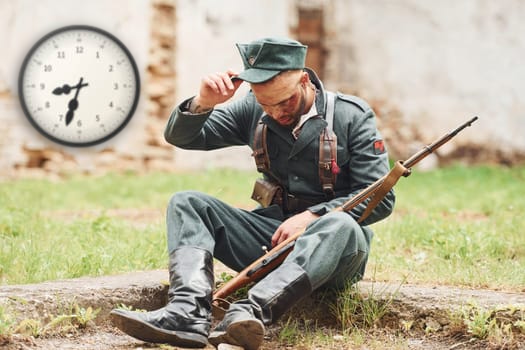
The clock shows 8:33
